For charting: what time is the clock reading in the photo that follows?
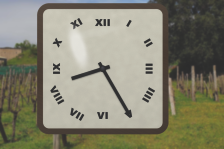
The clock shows 8:25
